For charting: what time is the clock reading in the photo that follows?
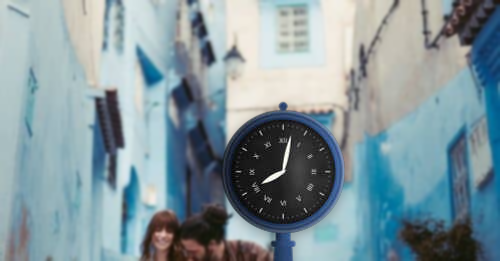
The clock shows 8:02
